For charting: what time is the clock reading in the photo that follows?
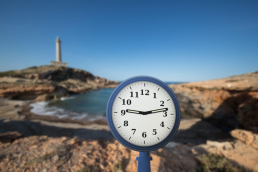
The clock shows 9:13
